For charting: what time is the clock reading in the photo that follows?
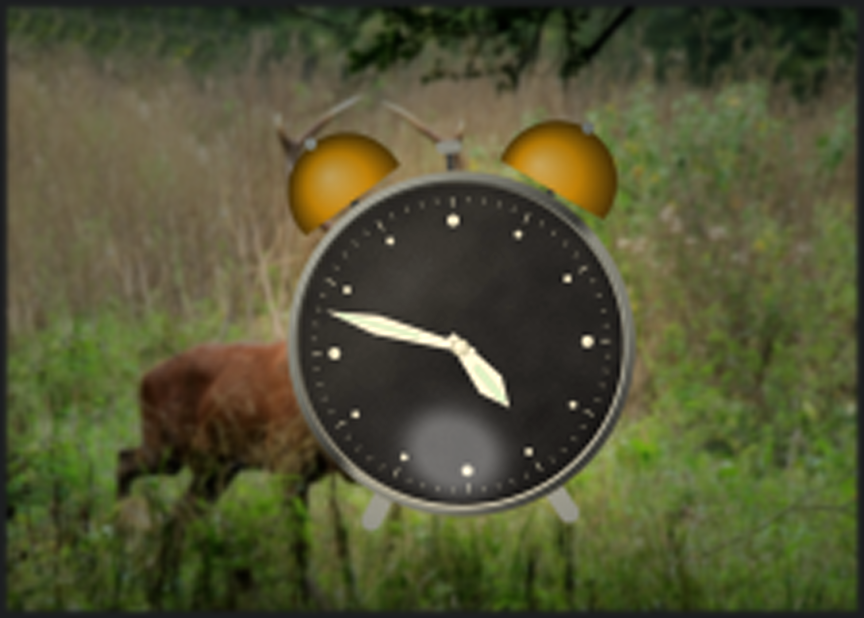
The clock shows 4:48
